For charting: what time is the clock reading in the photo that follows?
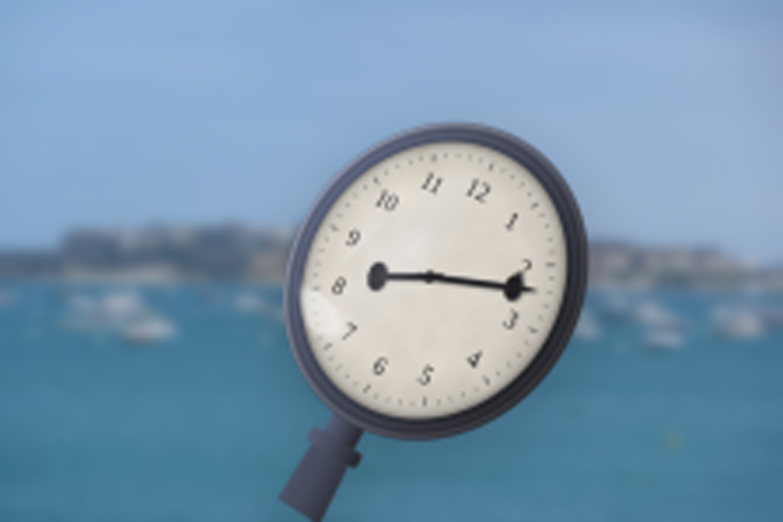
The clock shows 8:12
